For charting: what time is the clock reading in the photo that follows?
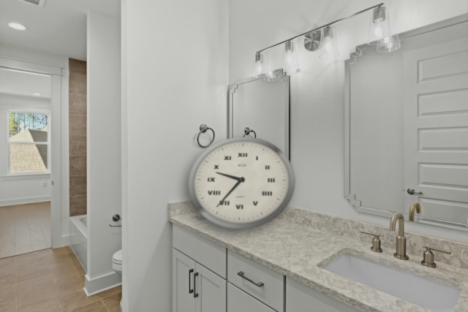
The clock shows 9:36
